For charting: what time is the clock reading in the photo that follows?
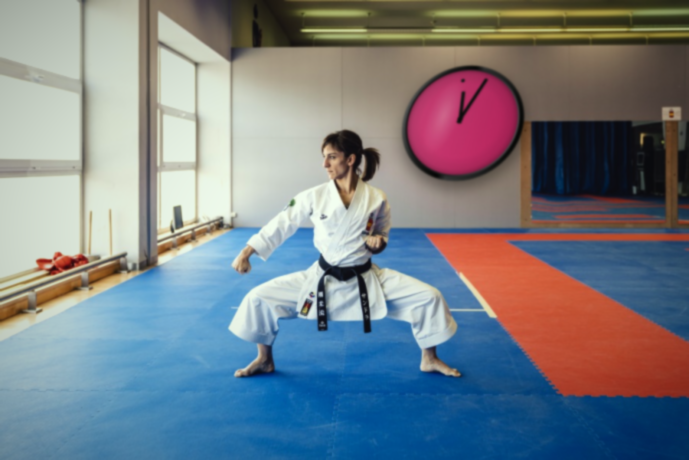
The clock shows 12:05
